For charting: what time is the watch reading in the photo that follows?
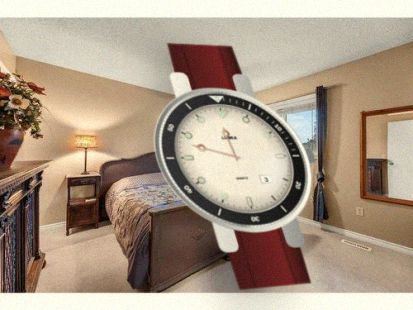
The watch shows 11:48
